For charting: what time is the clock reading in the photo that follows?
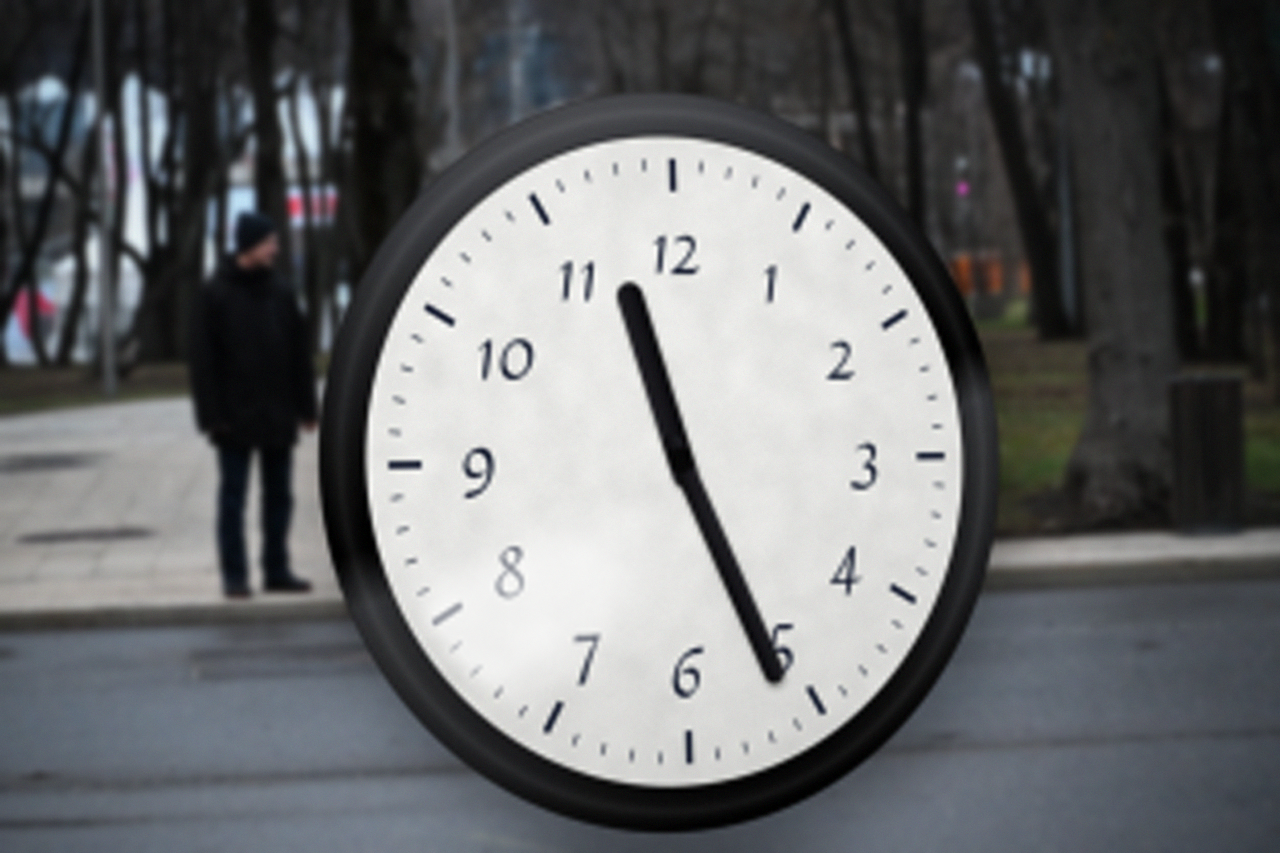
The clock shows 11:26
